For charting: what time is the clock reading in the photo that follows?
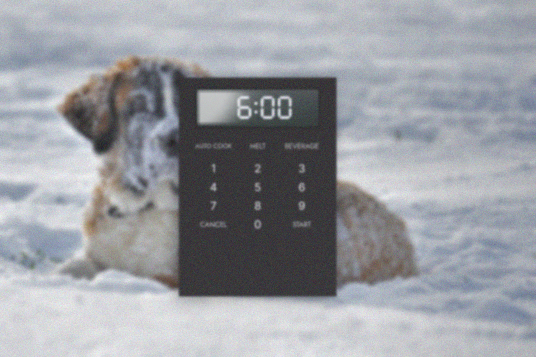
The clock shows 6:00
